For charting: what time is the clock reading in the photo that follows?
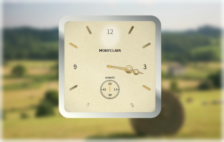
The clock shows 3:17
